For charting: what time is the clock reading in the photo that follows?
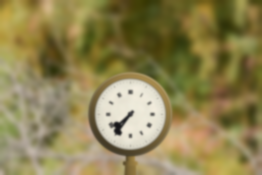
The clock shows 7:36
